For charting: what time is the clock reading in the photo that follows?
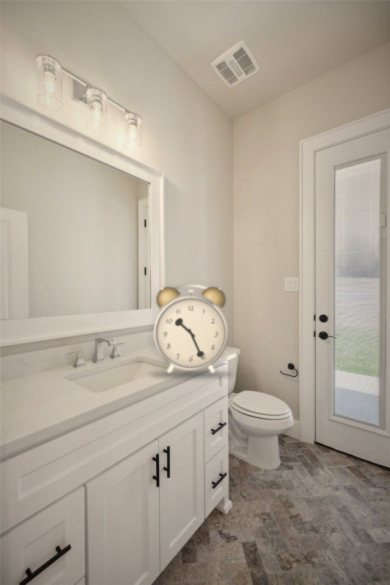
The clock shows 10:26
